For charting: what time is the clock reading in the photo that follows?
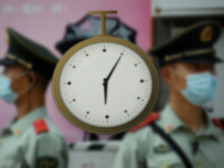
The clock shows 6:05
